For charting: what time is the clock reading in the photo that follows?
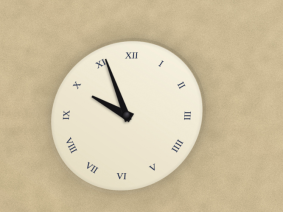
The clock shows 9:56
